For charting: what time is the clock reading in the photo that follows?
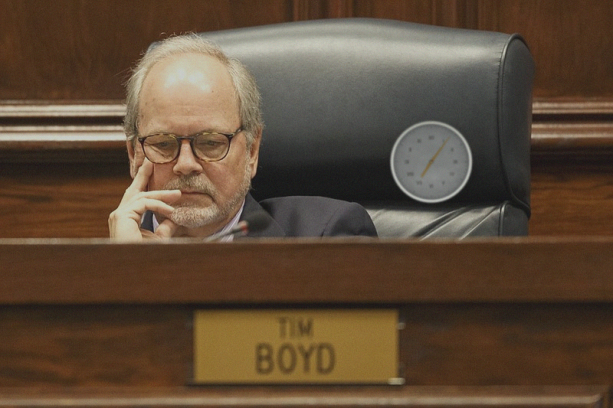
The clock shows 7:06
